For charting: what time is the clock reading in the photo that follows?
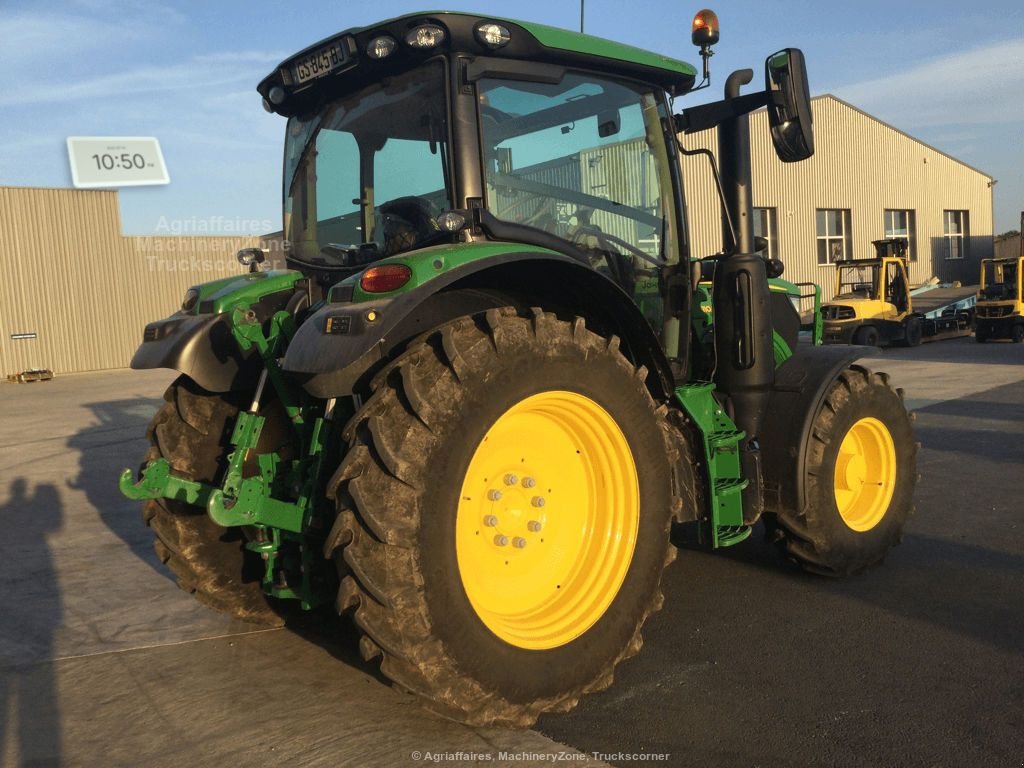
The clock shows 10:50
